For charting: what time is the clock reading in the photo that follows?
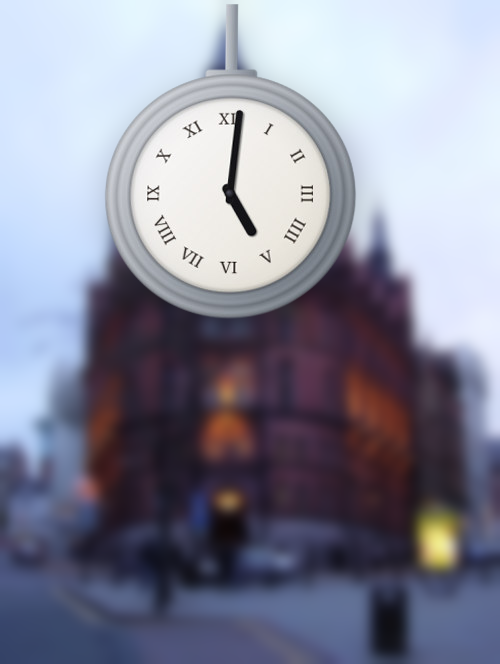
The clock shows 5:01
